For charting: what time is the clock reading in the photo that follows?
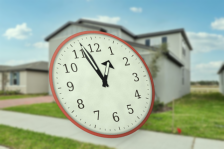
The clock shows 12:57
